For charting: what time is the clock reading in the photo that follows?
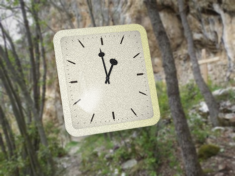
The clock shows 12:59
